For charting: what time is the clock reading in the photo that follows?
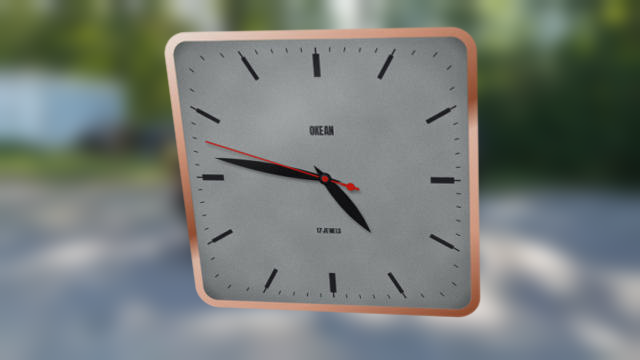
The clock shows 4:46:48
